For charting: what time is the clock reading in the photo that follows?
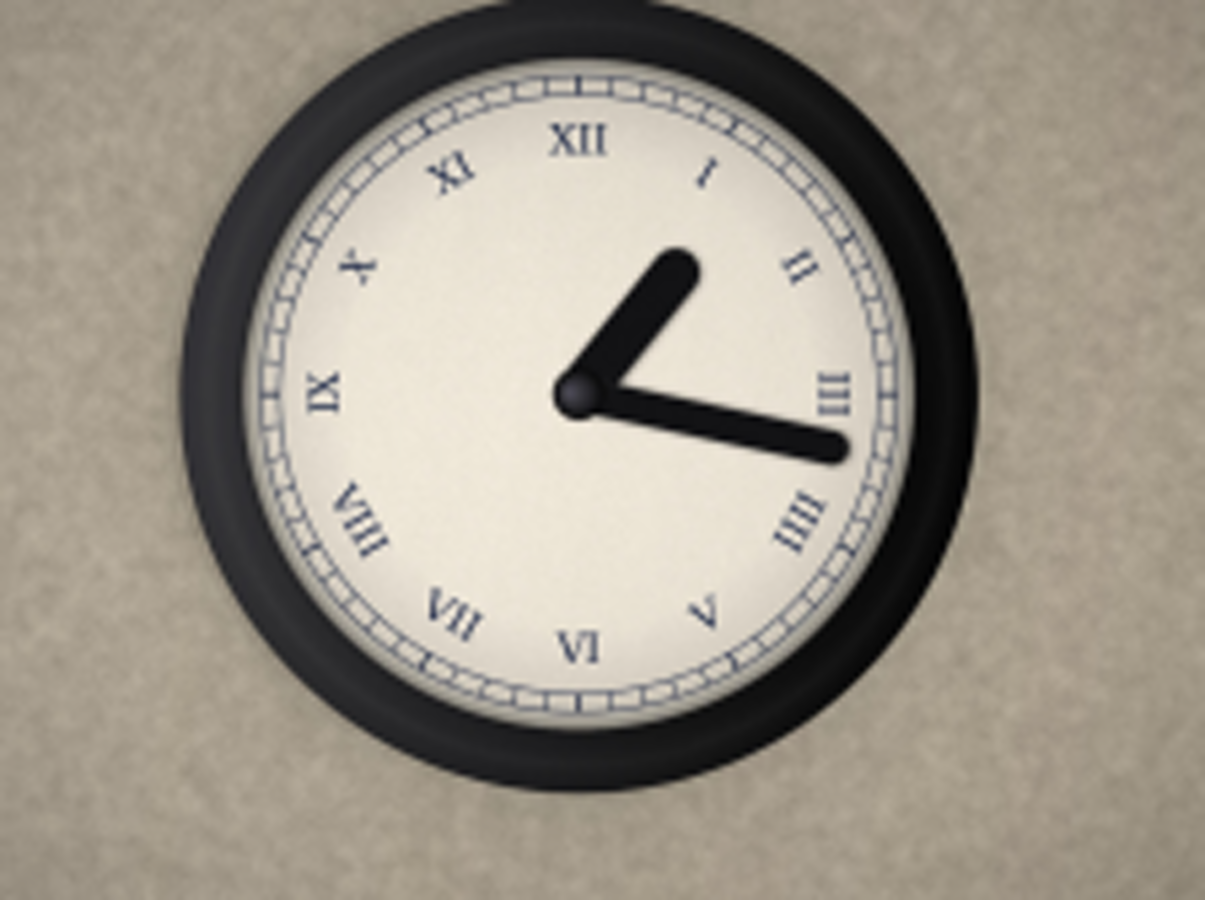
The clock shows 1:17
